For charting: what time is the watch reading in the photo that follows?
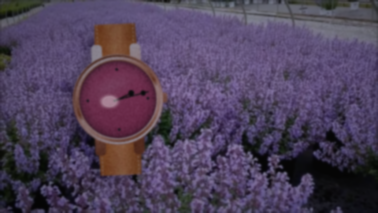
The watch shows 2:13
